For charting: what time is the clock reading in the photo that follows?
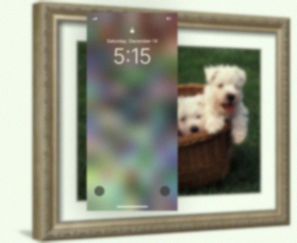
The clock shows 5:15
